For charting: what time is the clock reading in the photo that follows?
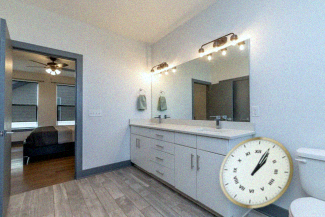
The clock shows 1:04
